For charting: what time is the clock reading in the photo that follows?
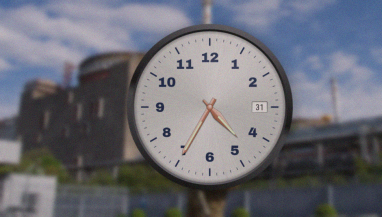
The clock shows 4:35
